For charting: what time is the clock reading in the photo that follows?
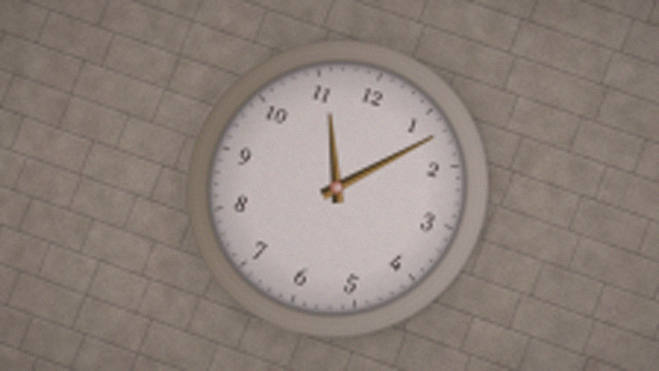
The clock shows 11:07
